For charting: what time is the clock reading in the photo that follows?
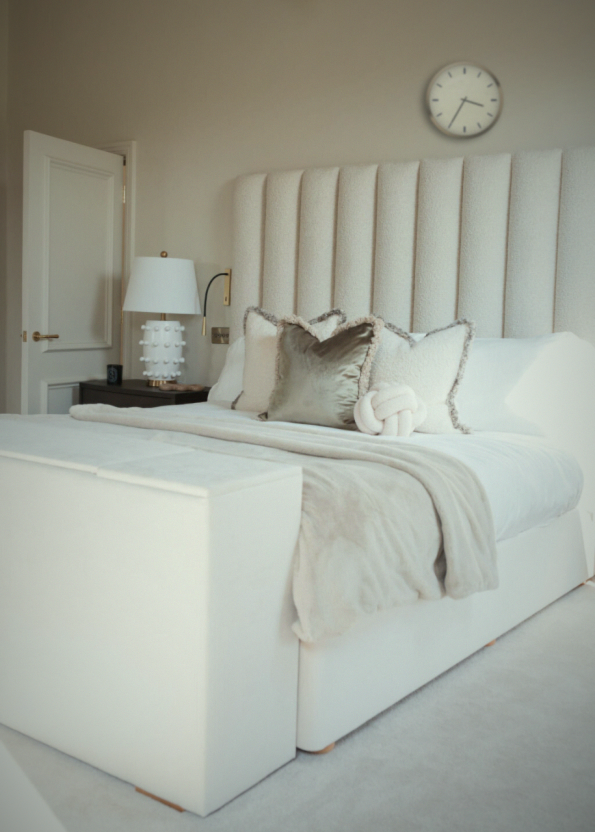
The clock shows 3:35
